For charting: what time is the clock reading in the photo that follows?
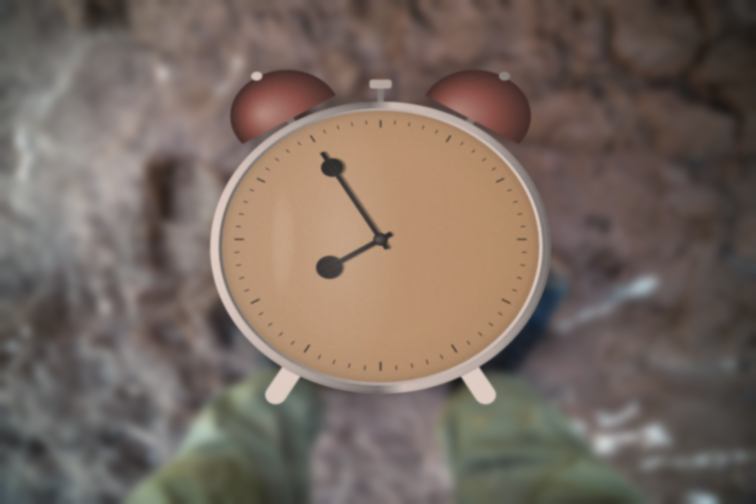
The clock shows 7:55
